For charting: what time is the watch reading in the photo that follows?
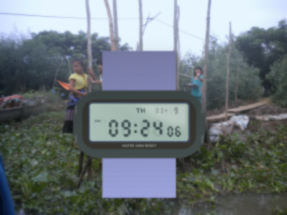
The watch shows 9:24:06
